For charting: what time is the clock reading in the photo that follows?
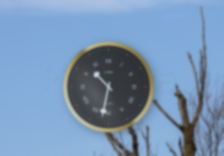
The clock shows 10:32
